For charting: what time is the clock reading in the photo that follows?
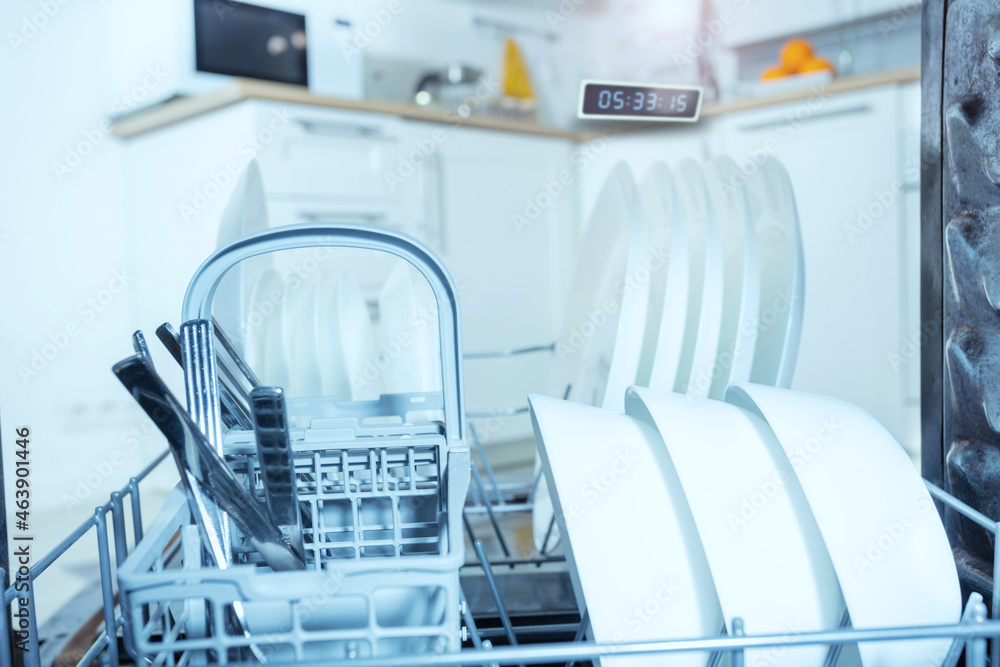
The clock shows 5:33:15
